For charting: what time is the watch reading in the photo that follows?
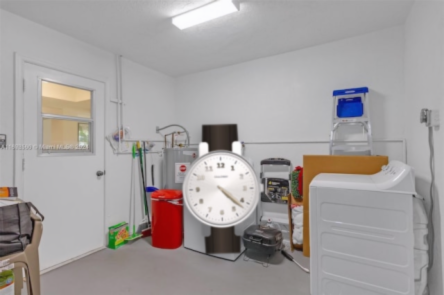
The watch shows 4:22
